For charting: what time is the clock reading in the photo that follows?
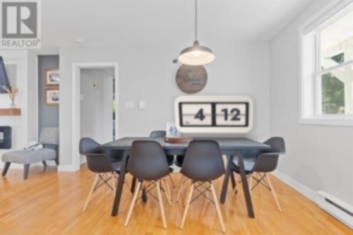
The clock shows 4:12
